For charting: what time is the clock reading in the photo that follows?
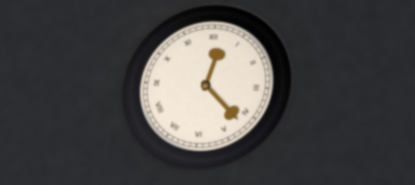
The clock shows 12:22
